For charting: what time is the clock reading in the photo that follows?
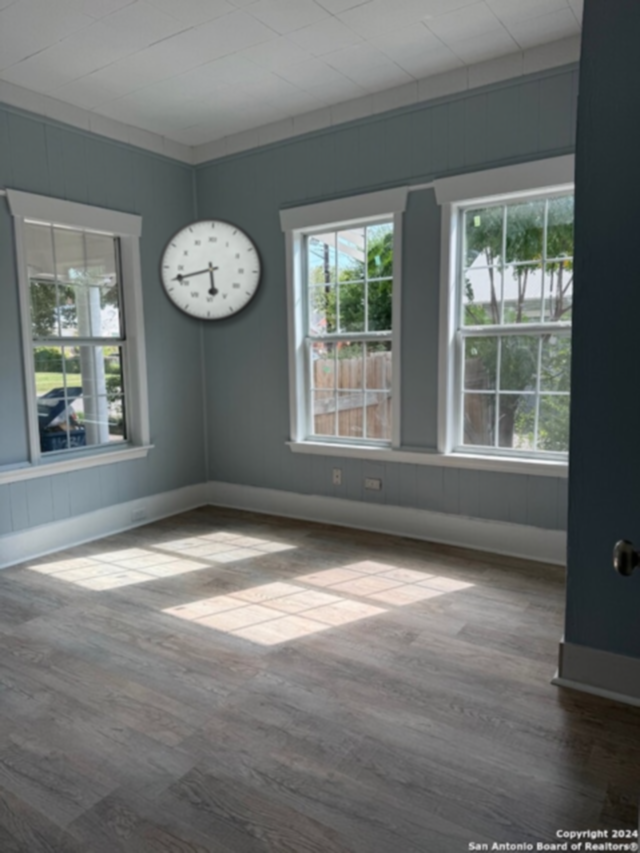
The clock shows 5:42
